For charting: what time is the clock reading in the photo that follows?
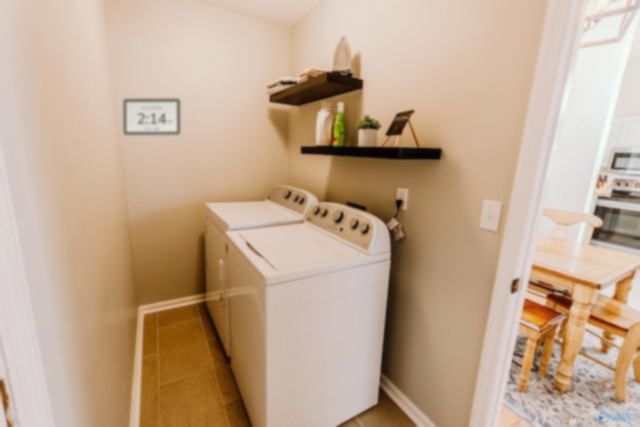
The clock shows 2:14
